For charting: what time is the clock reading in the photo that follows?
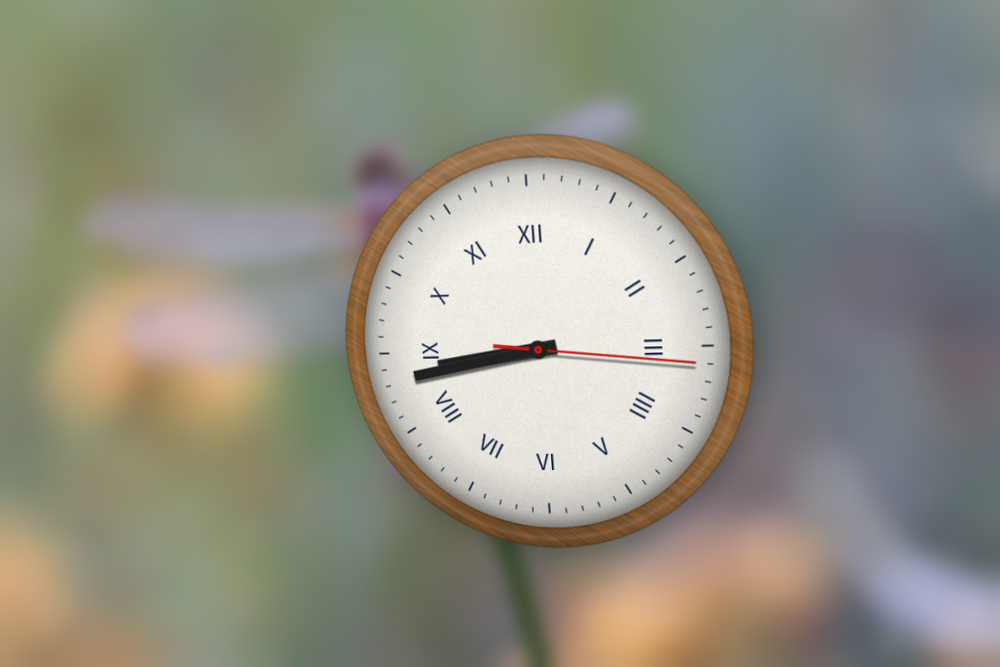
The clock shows 8:43:16
